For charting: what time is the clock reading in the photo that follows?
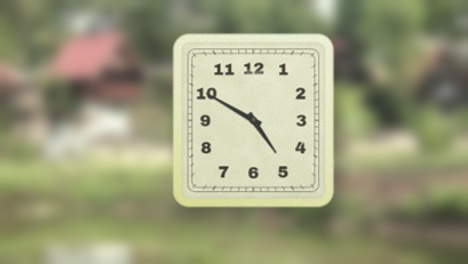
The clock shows 4:50
